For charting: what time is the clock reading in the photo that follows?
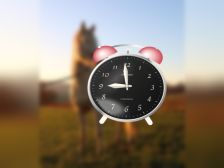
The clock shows 8:59
